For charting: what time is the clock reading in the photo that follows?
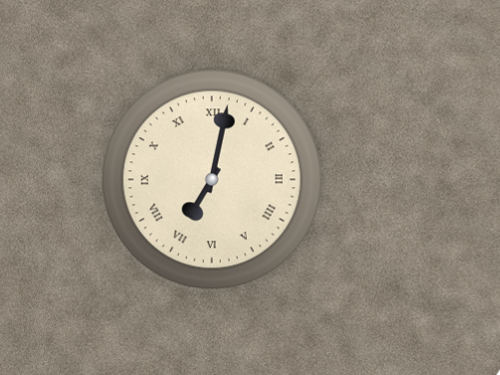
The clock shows 7:02
